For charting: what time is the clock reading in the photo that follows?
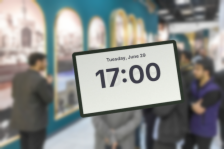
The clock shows 17:00
